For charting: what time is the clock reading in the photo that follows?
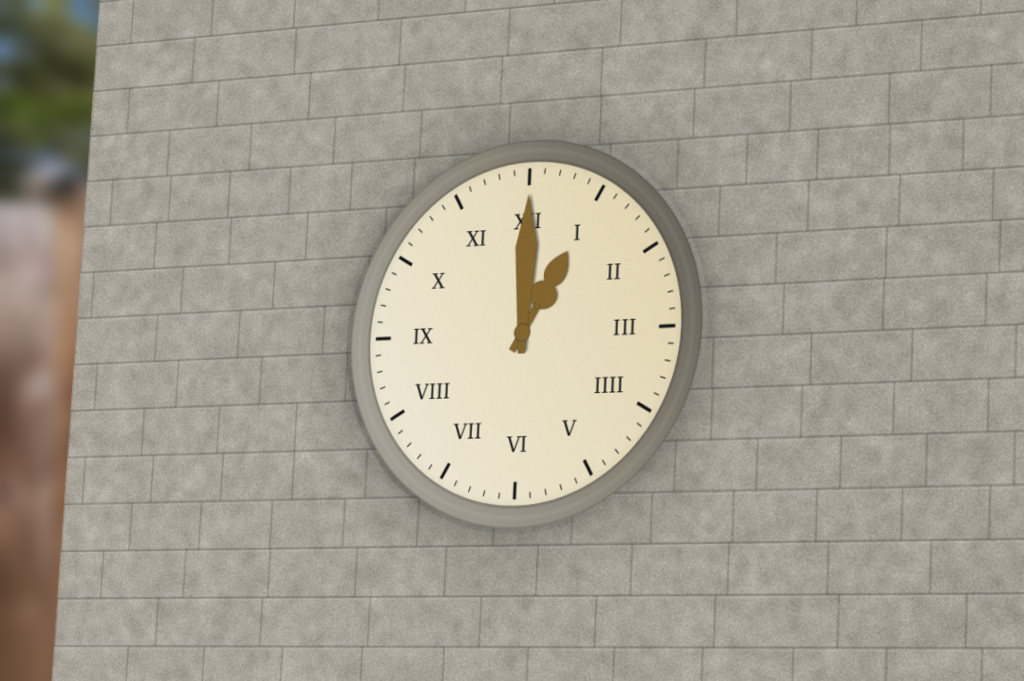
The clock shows 1:00
